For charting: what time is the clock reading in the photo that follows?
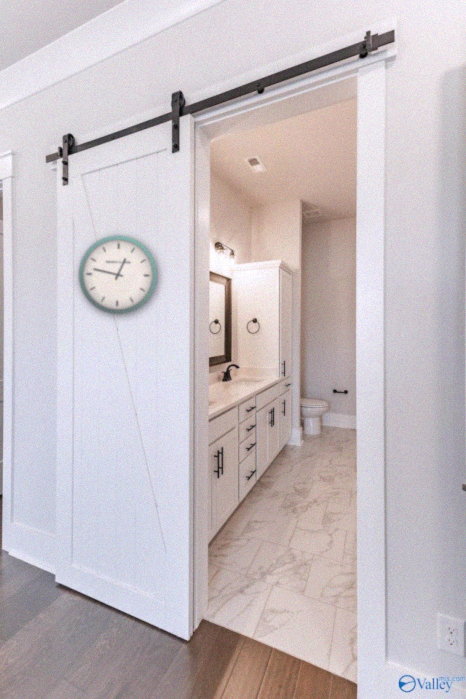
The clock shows 12:47
